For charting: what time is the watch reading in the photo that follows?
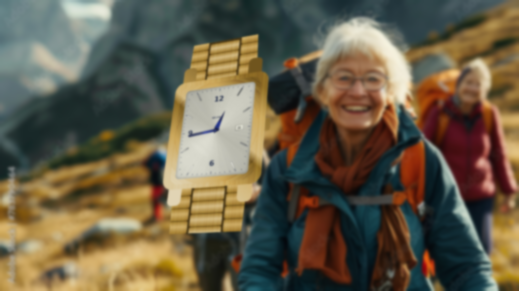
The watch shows 12:44
